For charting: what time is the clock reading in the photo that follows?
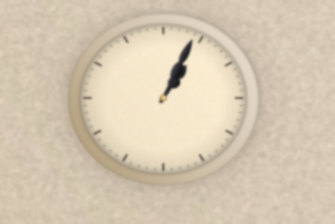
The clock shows 1:04
